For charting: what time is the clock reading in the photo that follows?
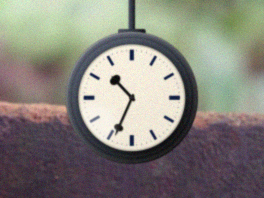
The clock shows 10:34
